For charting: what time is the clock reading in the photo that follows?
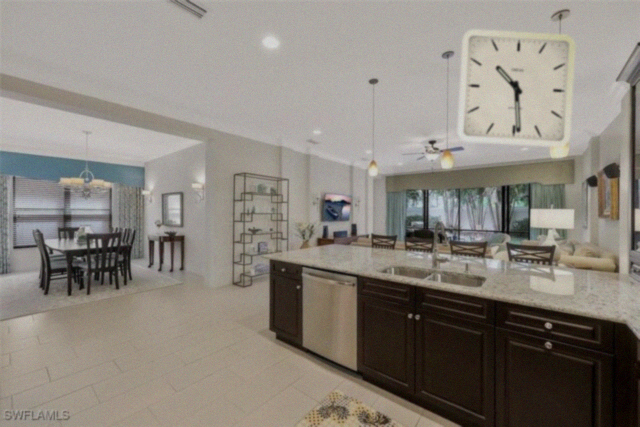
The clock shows 10:29
